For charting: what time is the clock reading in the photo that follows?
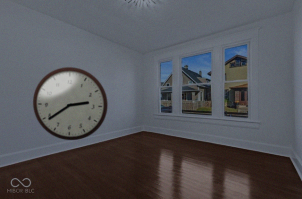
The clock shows 2:39
